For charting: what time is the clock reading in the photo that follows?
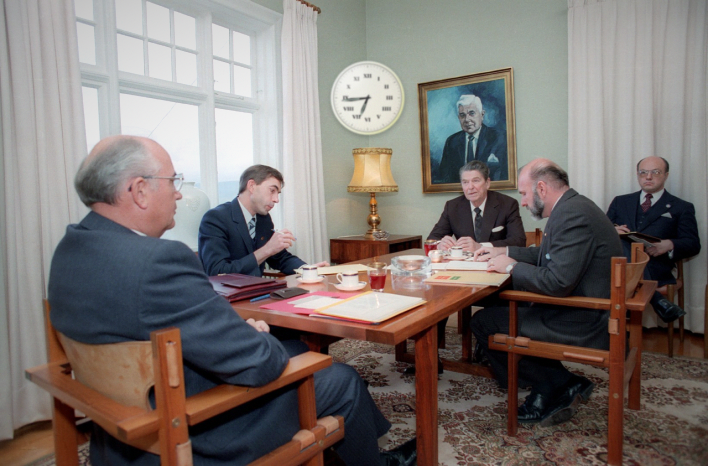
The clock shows 6:44
